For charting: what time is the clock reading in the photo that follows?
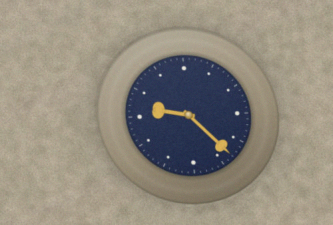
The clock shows 9:23
